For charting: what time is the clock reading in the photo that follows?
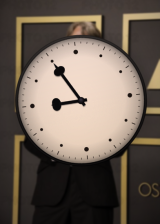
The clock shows 8:55
